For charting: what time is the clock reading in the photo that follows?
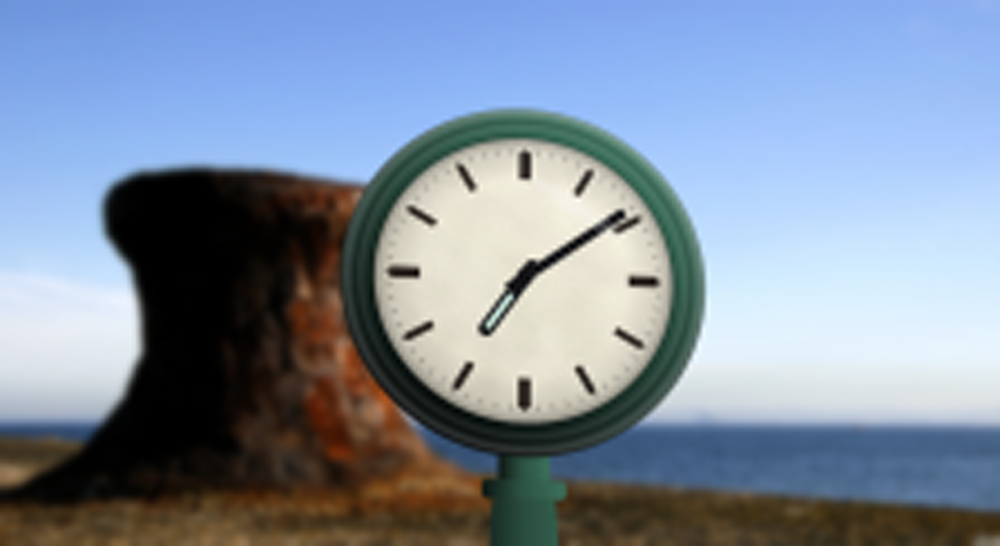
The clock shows 7:09
